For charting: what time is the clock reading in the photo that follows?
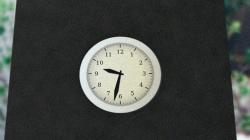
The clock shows 9:32
